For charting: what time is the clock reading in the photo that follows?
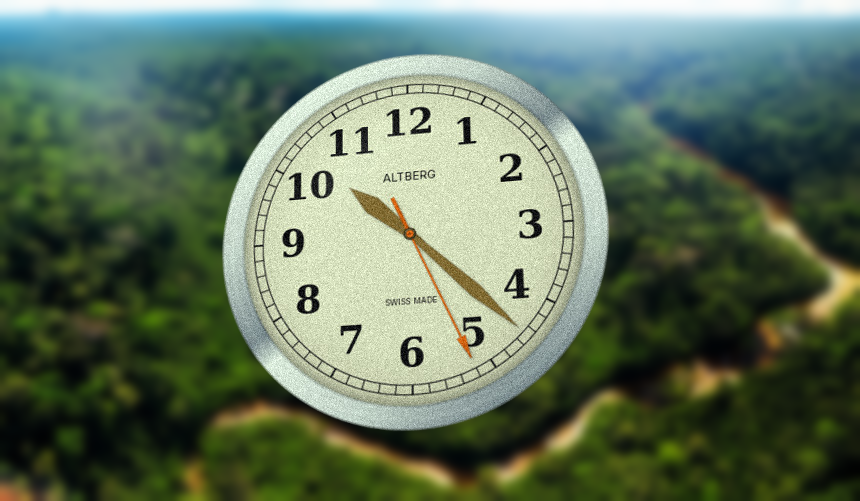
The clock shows 10:22:26
